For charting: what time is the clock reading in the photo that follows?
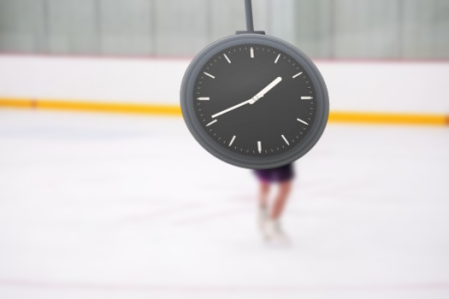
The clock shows 1:41
